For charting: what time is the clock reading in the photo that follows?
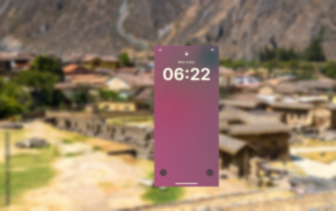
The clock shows 6:22
